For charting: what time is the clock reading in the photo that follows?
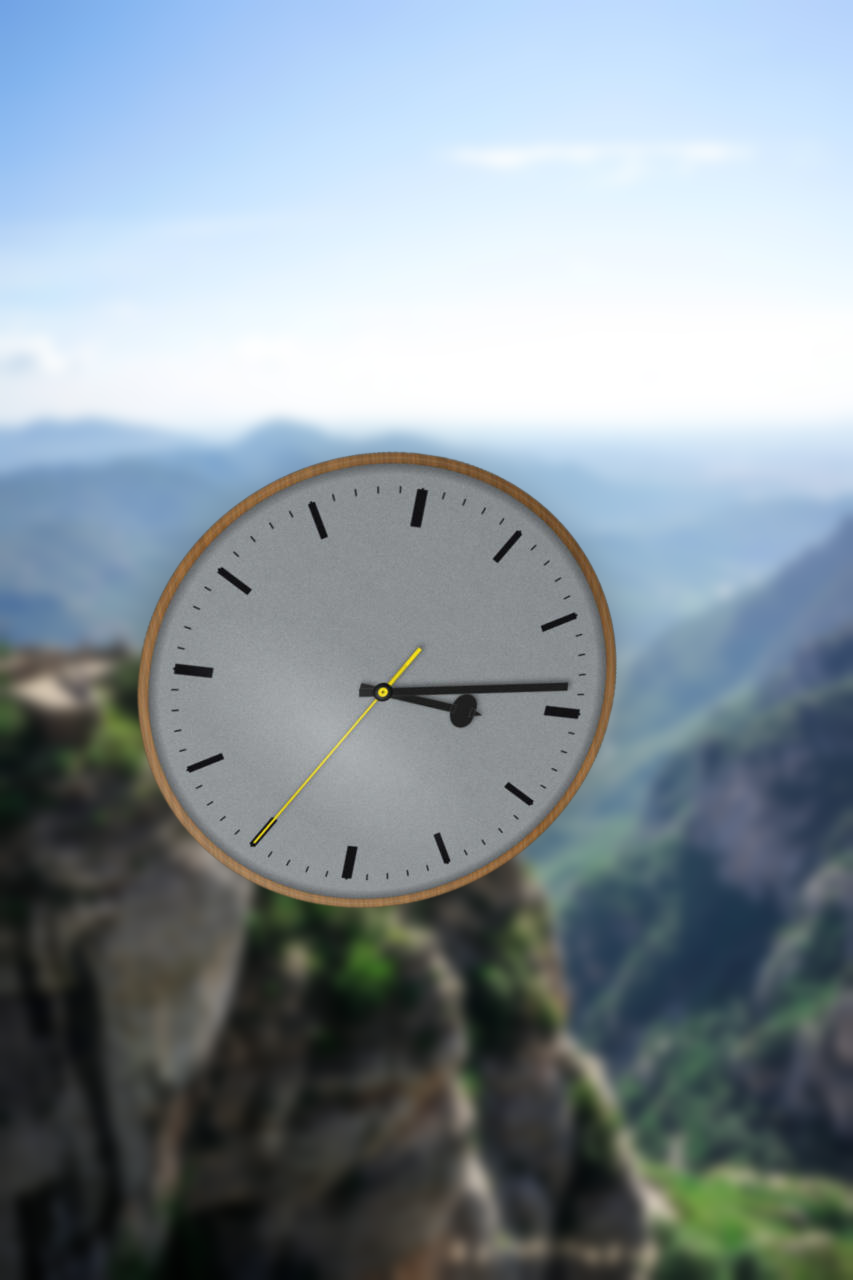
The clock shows 3:13:35
